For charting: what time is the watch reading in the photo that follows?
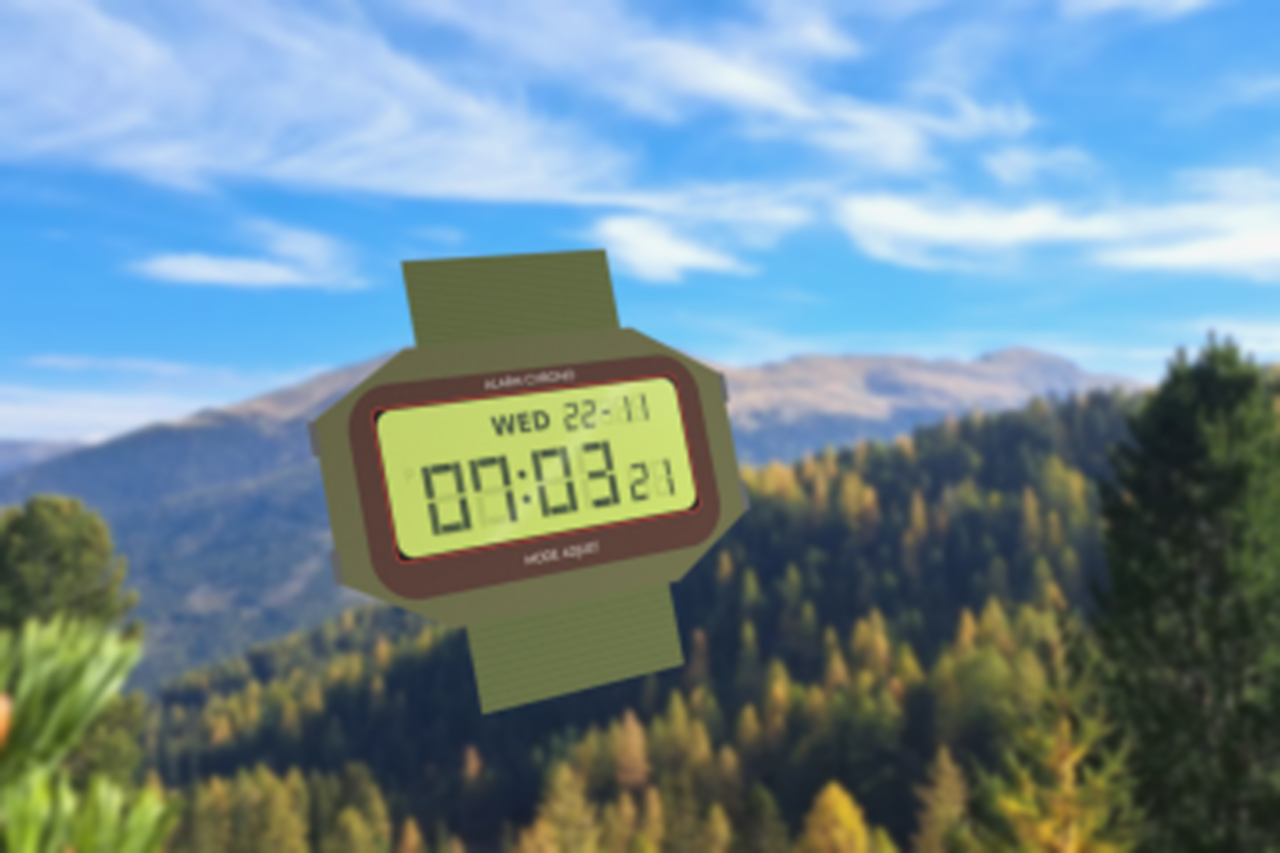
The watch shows 7:03:21
